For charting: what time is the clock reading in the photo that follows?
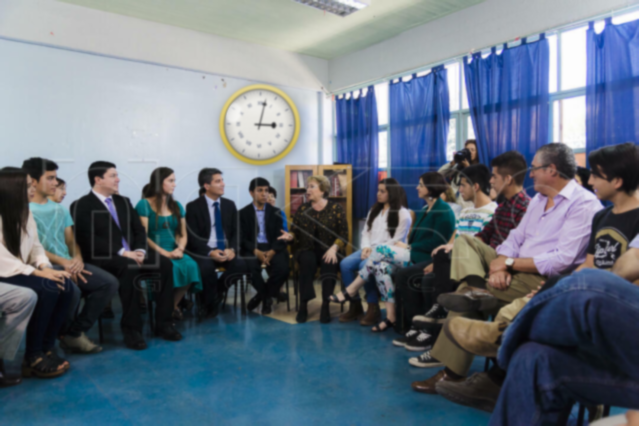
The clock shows 3:02
